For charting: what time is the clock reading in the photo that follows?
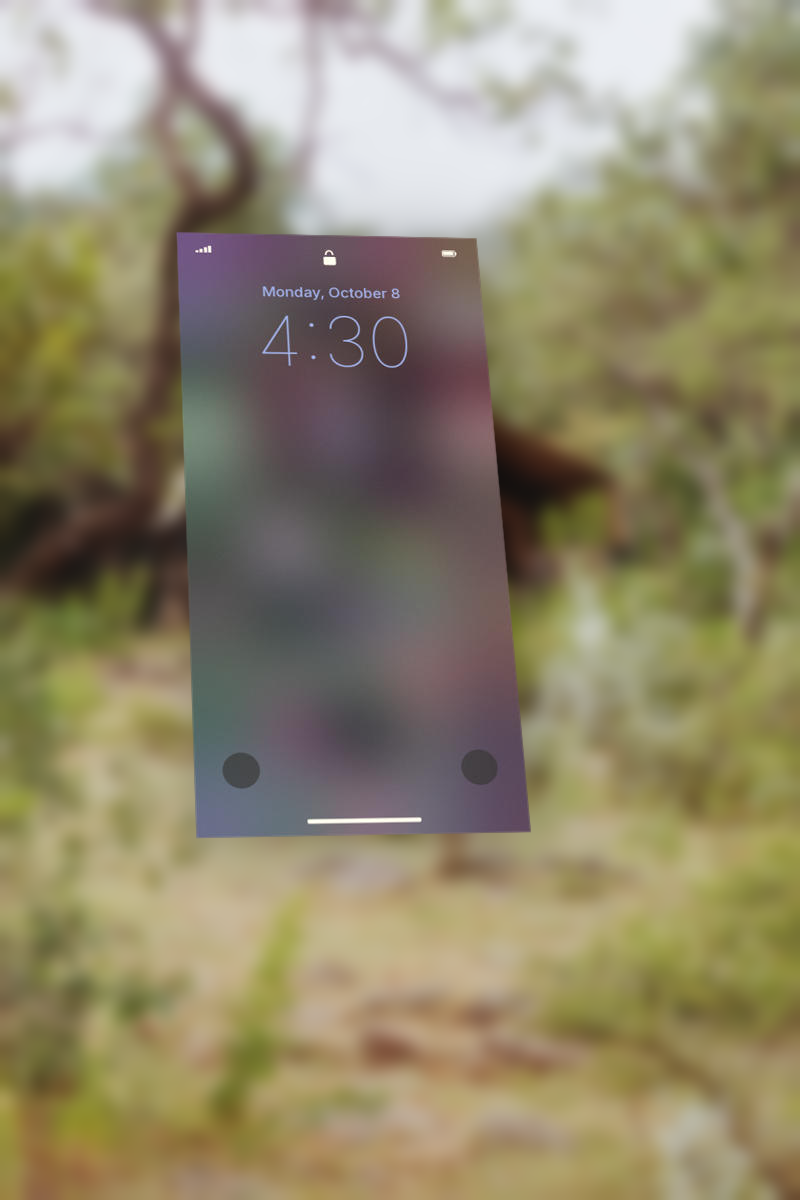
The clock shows 4:30
